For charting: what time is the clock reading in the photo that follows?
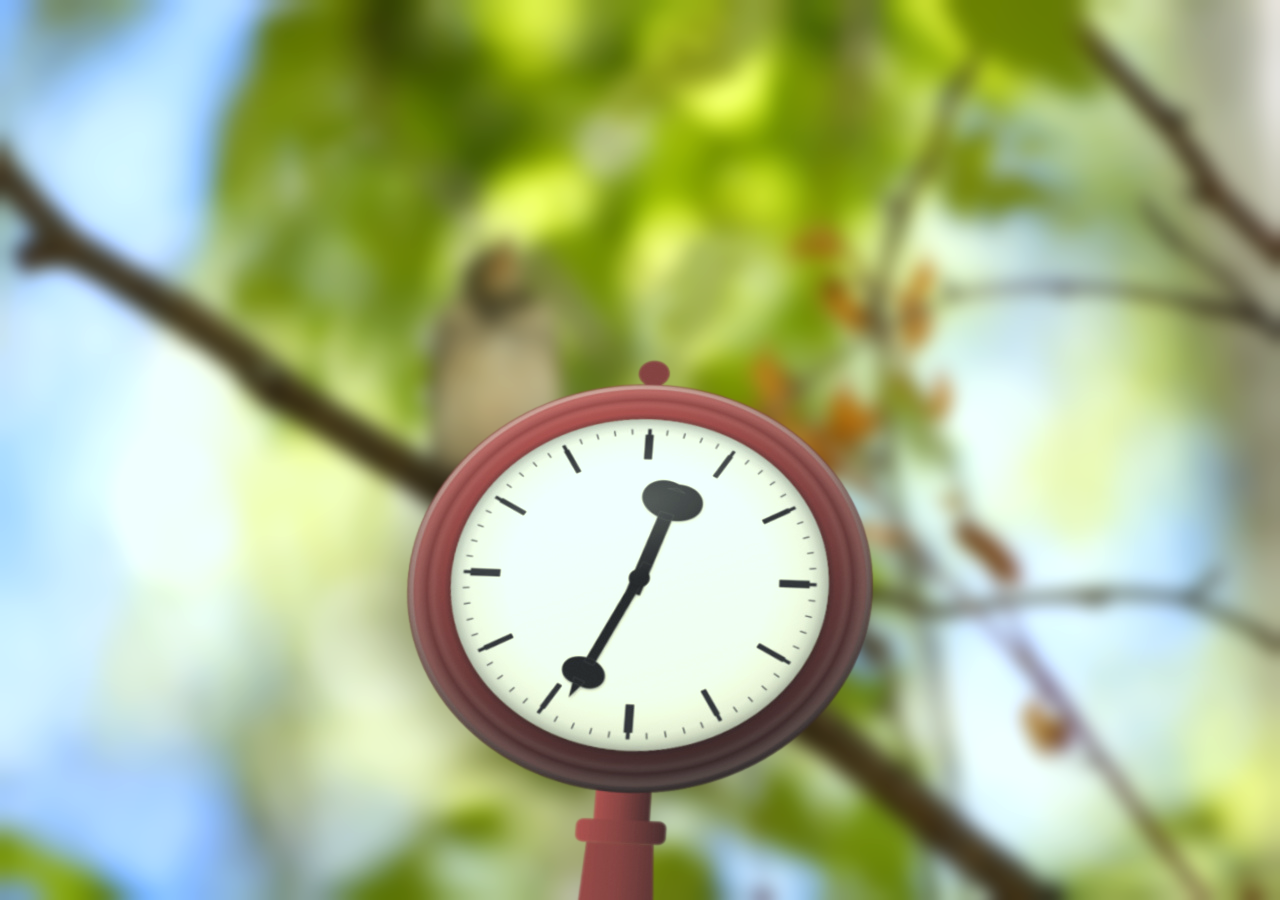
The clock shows 12:34
